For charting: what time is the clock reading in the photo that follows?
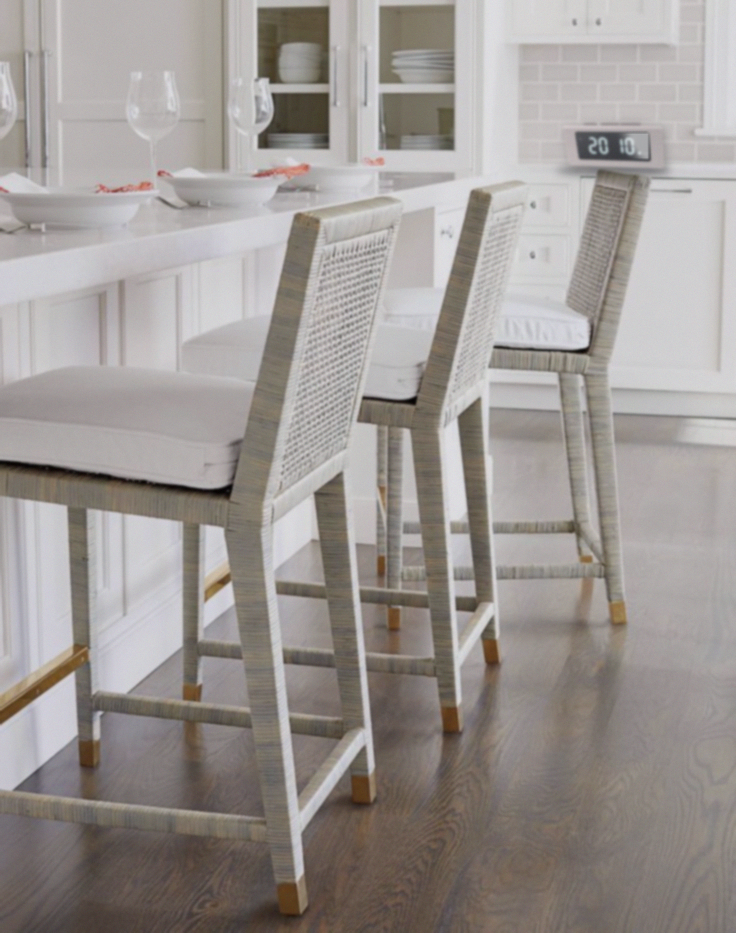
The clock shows 20:10
